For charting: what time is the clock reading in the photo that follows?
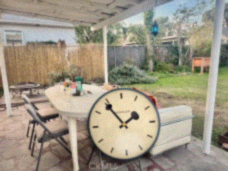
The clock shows 1:54
